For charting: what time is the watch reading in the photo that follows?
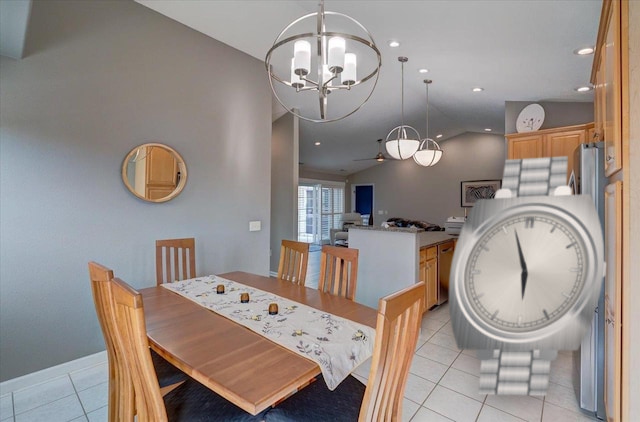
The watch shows 5:57
